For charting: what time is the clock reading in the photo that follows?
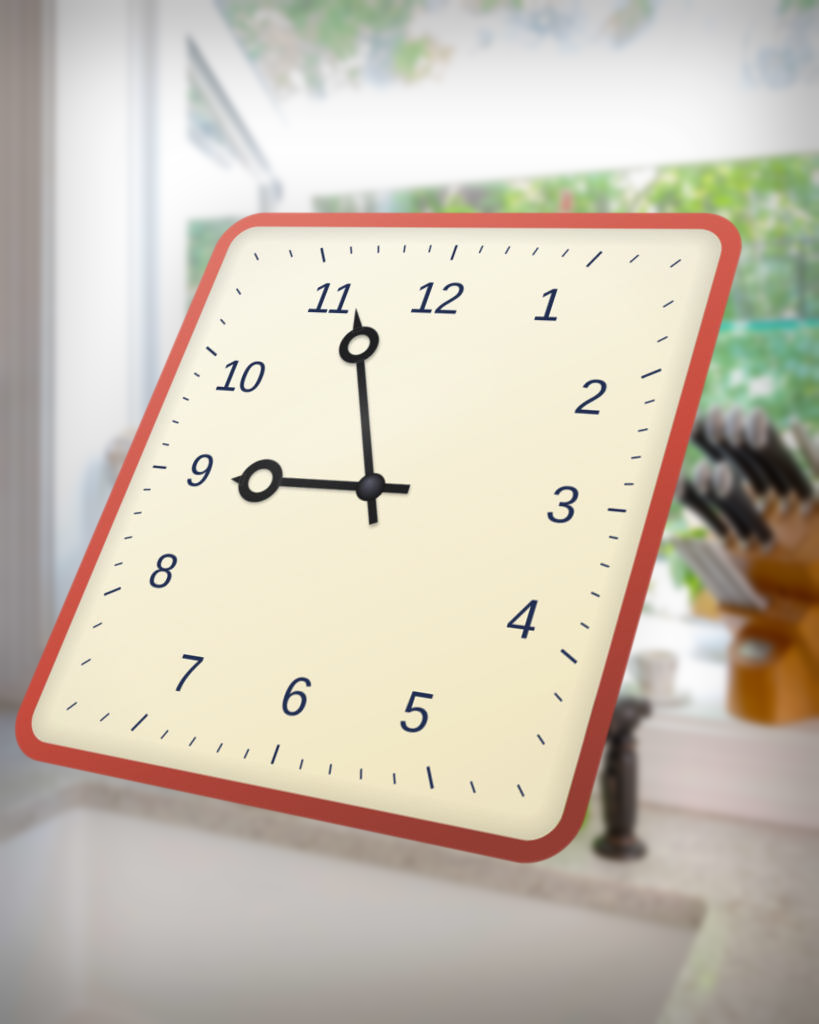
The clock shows 8:56
